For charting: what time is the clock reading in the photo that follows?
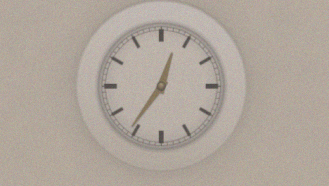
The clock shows 12:36
